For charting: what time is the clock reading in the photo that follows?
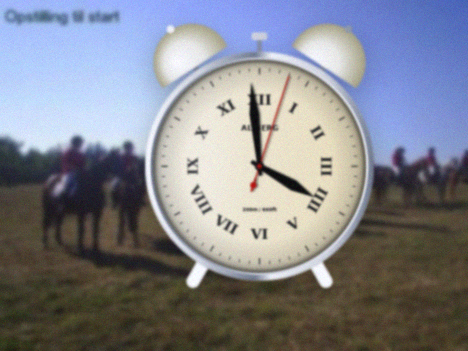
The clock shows 3:59:03
